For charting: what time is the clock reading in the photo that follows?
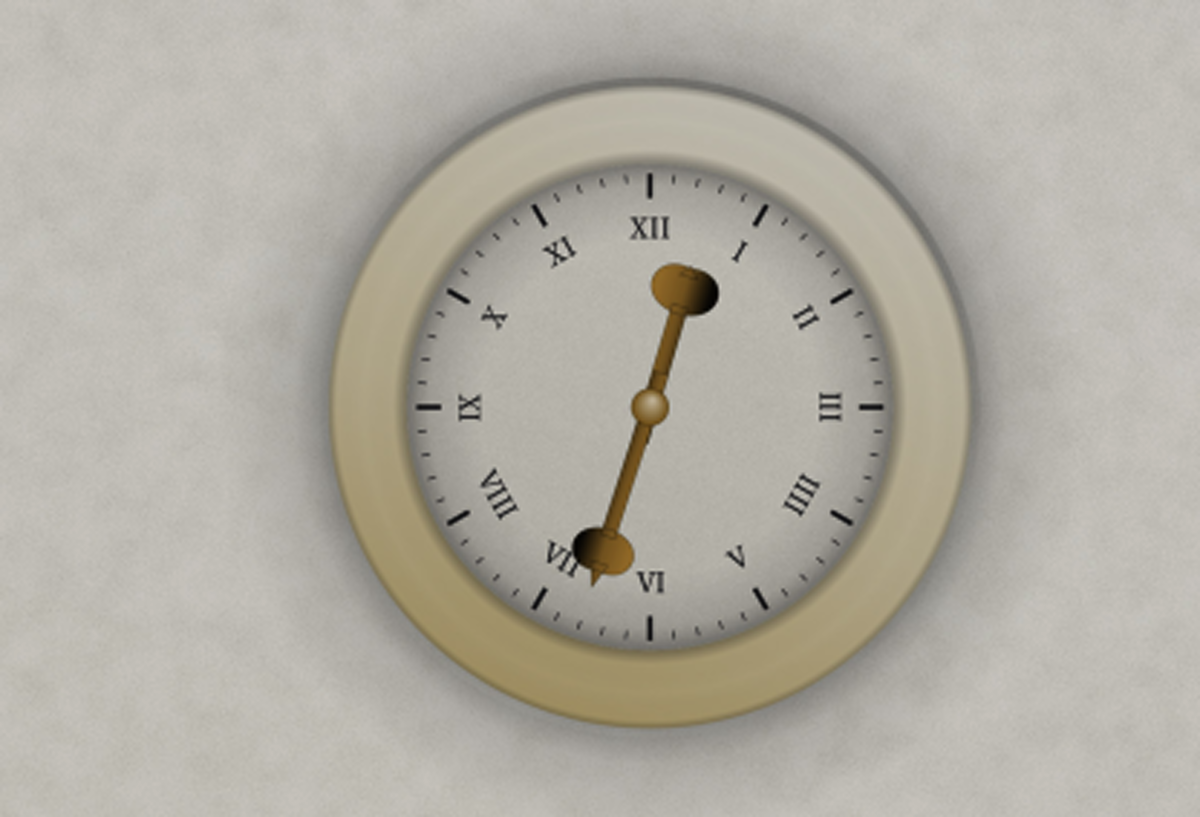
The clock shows 12:33
